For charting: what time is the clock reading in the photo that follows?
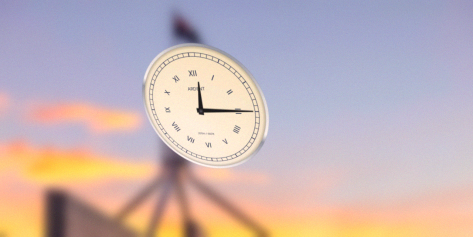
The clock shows 12:15
